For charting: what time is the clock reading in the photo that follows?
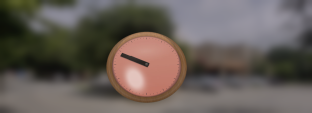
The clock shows 9:49
